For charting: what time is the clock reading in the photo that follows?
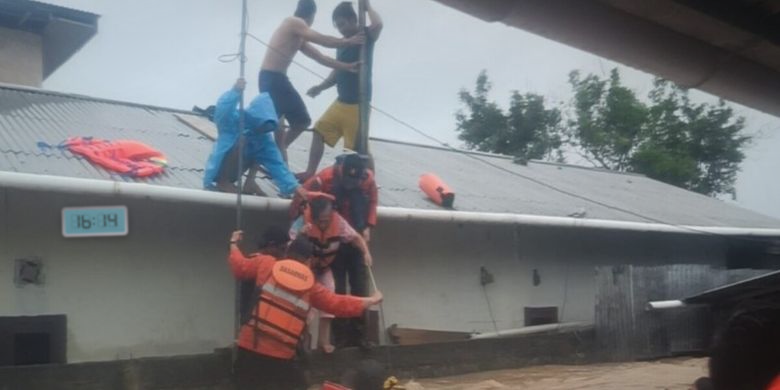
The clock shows 16:14
